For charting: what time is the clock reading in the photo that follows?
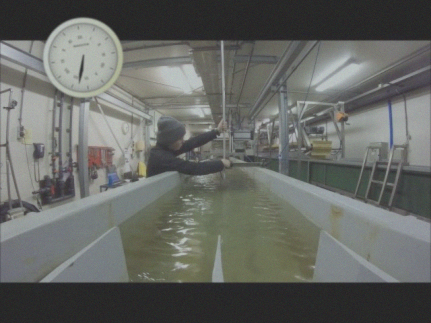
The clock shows 6:33
